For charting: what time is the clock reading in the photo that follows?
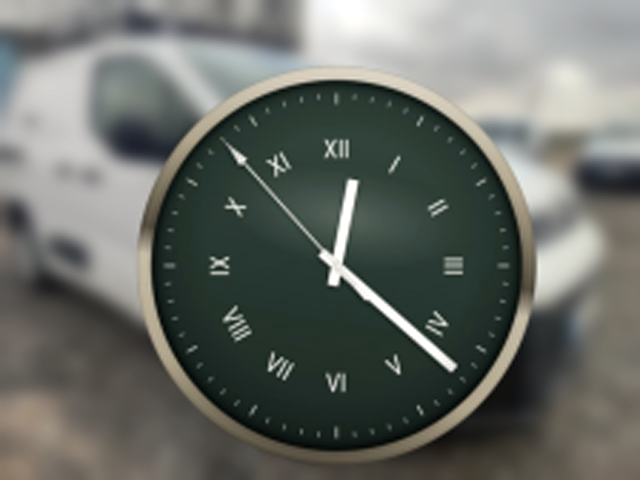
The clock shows 12:21:53
